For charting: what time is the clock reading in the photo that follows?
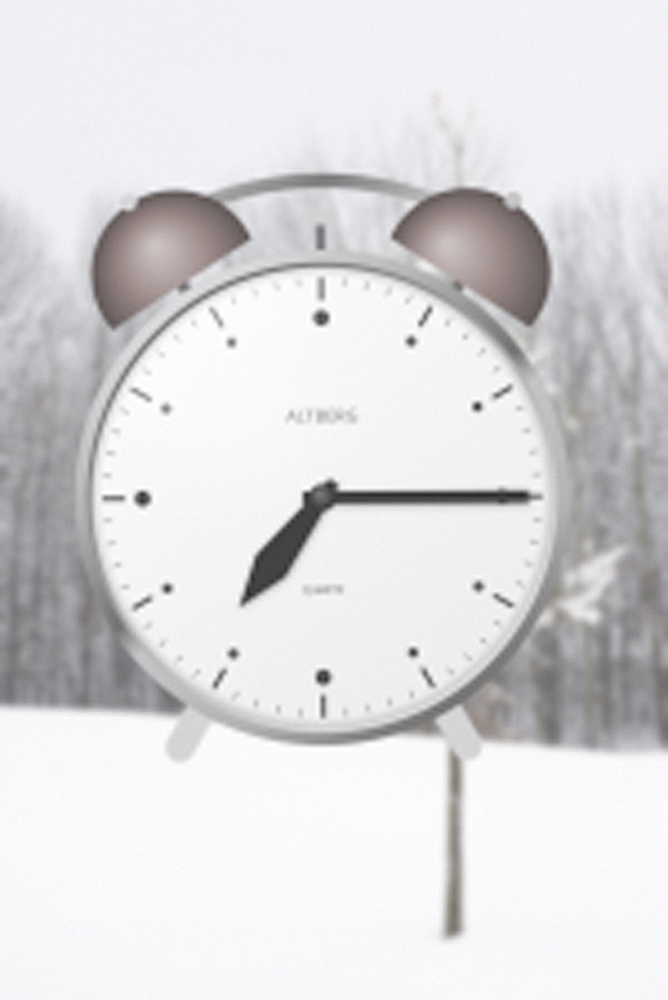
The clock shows 7:15
